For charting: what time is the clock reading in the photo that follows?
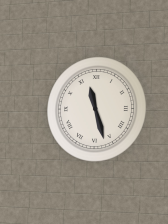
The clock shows 11:27
